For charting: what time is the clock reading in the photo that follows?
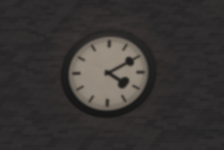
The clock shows 4:10
